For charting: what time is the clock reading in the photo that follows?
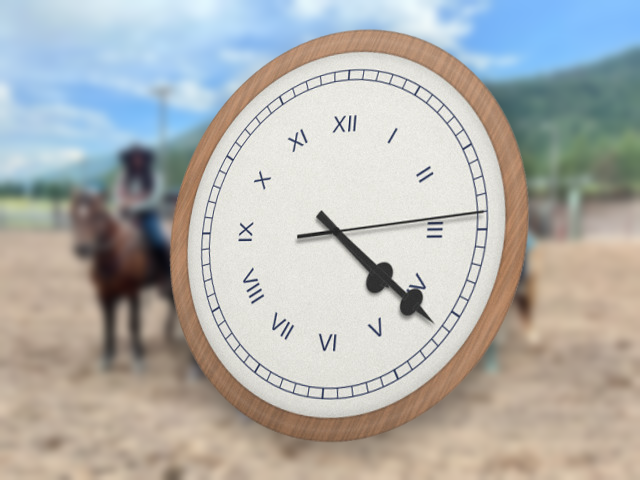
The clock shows 4:21:14
